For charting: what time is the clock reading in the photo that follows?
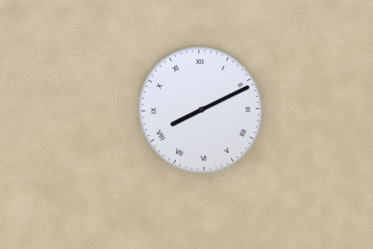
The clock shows 8:11
